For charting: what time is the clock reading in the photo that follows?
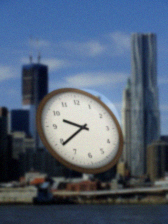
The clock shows 9:39
